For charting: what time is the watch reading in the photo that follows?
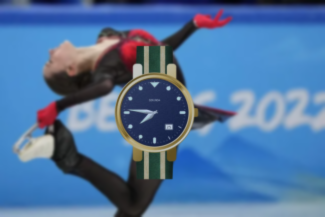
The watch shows 7:46
